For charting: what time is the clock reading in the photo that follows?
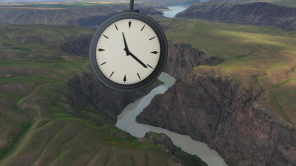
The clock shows 11:21
